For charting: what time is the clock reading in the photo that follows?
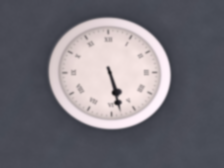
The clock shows 5:28
